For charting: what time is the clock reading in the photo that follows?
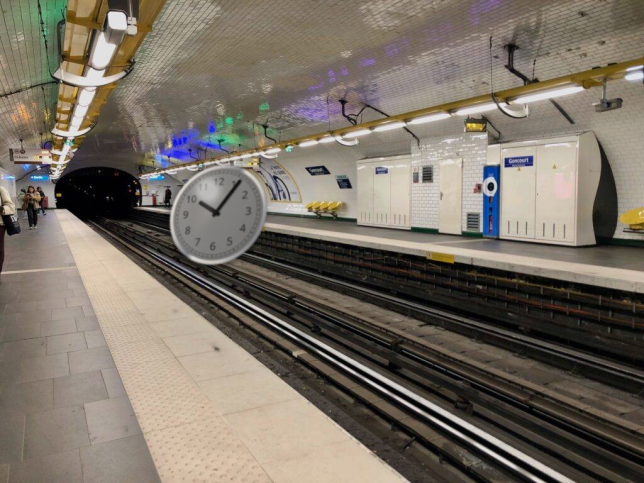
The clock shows 10:06
